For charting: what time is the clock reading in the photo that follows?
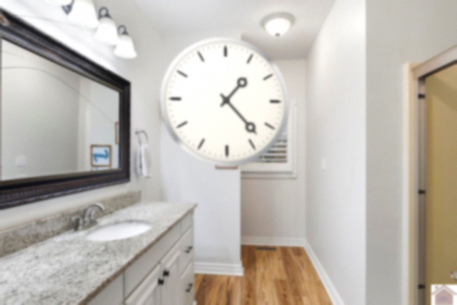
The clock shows 1:23
